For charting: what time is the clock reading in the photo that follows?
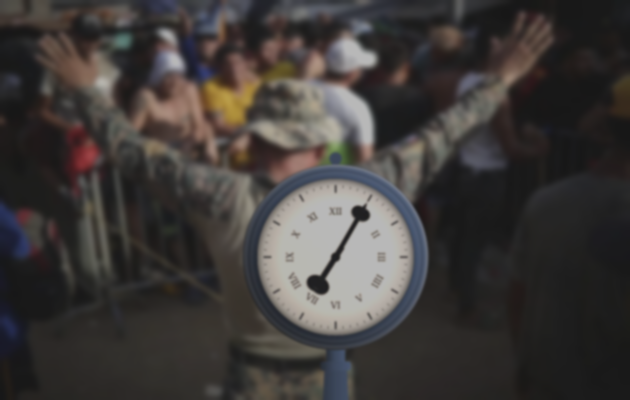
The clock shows 7:05
